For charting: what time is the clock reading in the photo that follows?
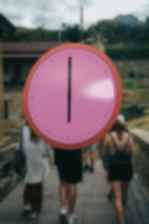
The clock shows 6:00
